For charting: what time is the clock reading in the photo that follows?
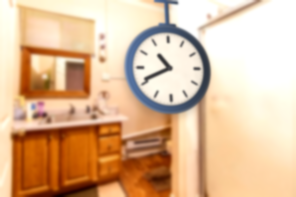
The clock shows 10:41
